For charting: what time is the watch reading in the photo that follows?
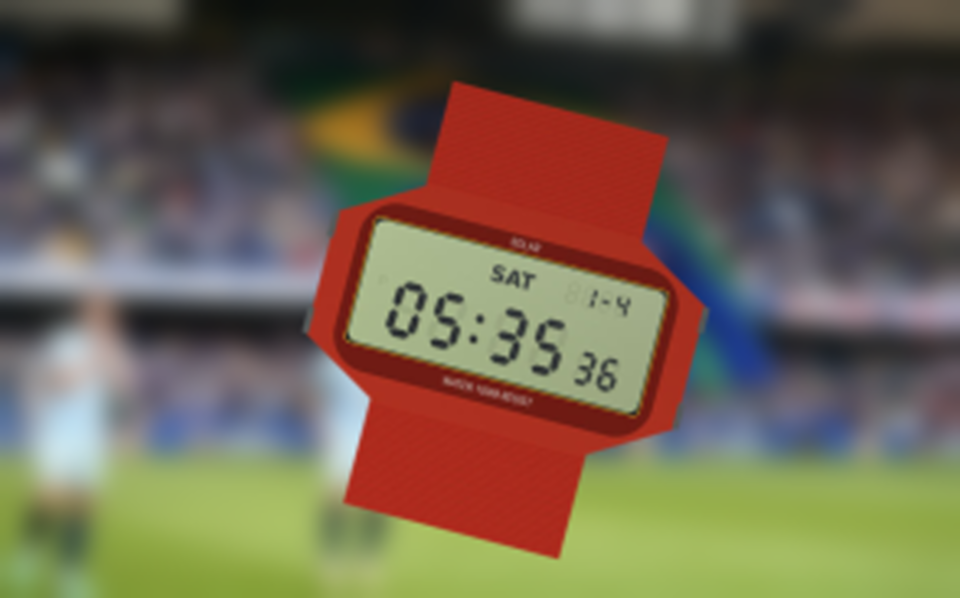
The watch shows 5:35:36
